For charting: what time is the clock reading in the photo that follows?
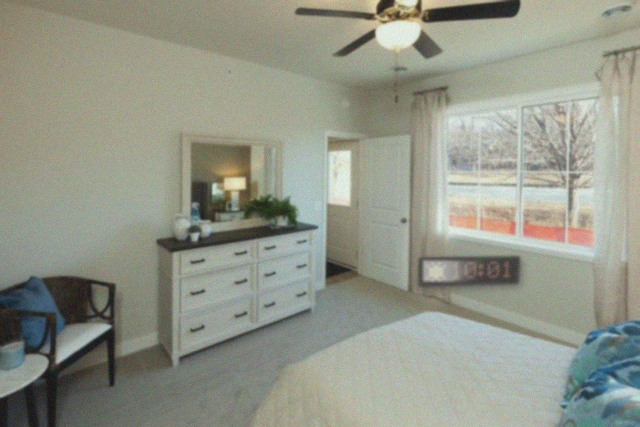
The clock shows 10:01
